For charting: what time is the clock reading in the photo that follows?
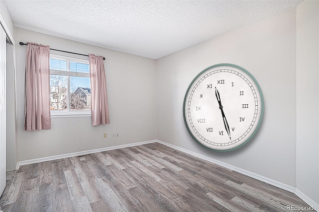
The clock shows 11:27
